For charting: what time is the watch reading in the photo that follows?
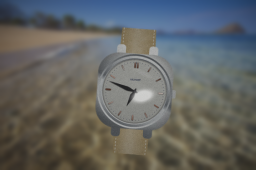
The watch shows 6:48
